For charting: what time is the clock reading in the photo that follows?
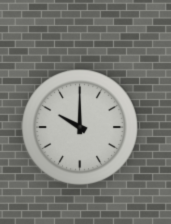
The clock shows 10:00
